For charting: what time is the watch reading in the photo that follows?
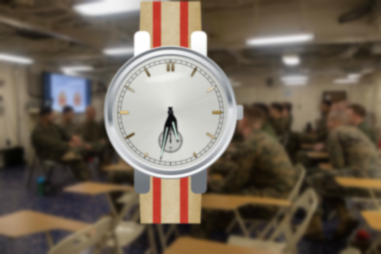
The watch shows 5:32
